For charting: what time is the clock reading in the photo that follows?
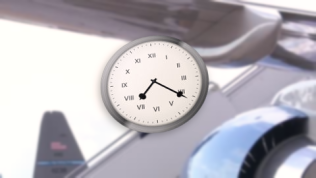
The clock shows 7:21
